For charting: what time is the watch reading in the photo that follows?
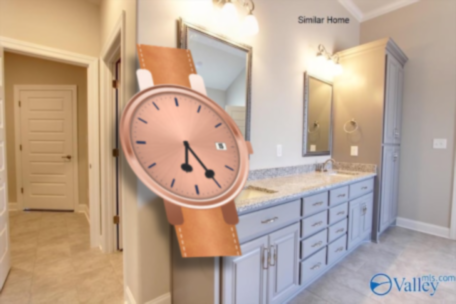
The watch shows 6:25
